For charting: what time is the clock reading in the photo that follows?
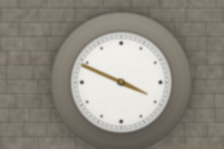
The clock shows 3:49
